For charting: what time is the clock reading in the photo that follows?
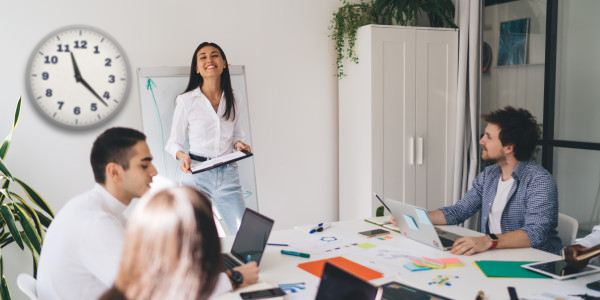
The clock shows 11:22
